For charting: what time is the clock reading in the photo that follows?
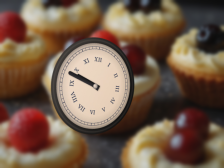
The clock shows 9:48
